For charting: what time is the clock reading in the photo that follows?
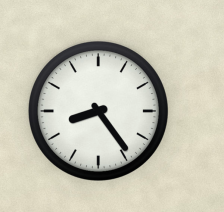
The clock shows 8:24
